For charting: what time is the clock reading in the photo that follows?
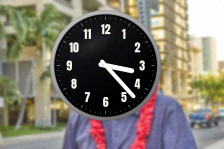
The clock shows 3:23
